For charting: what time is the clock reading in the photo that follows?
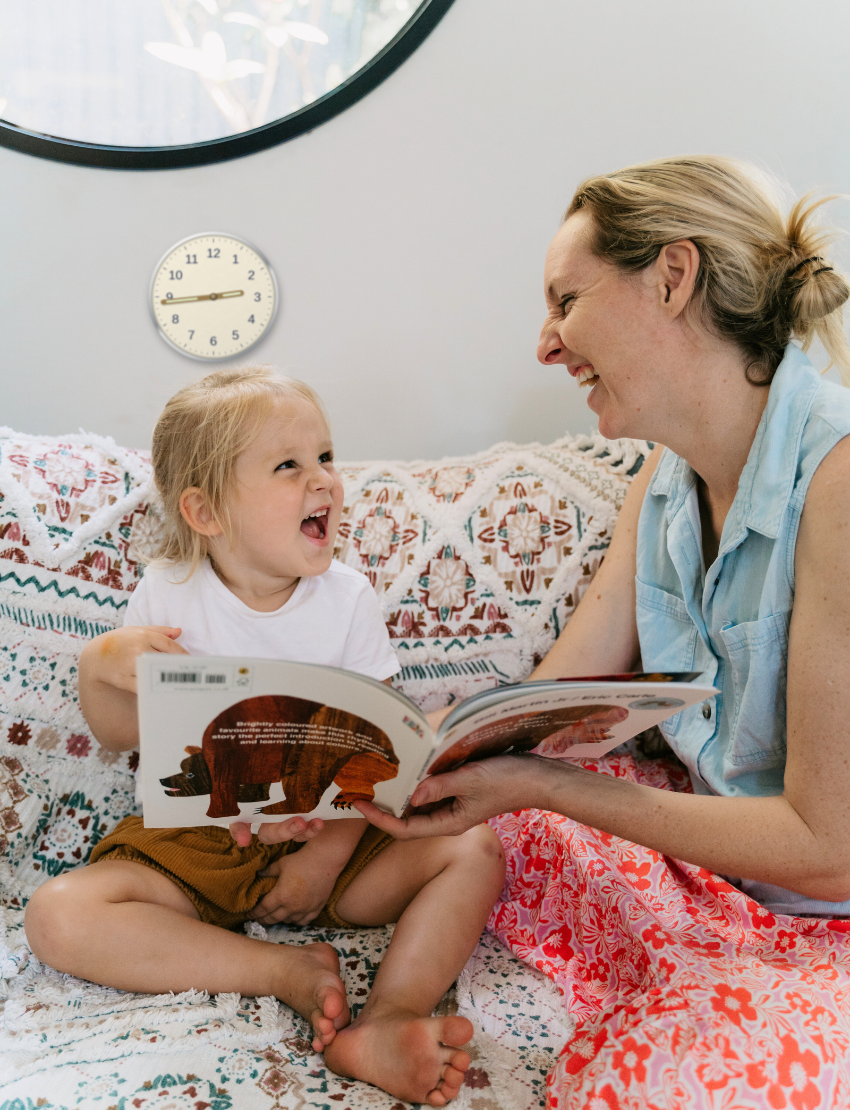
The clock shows 2:44
